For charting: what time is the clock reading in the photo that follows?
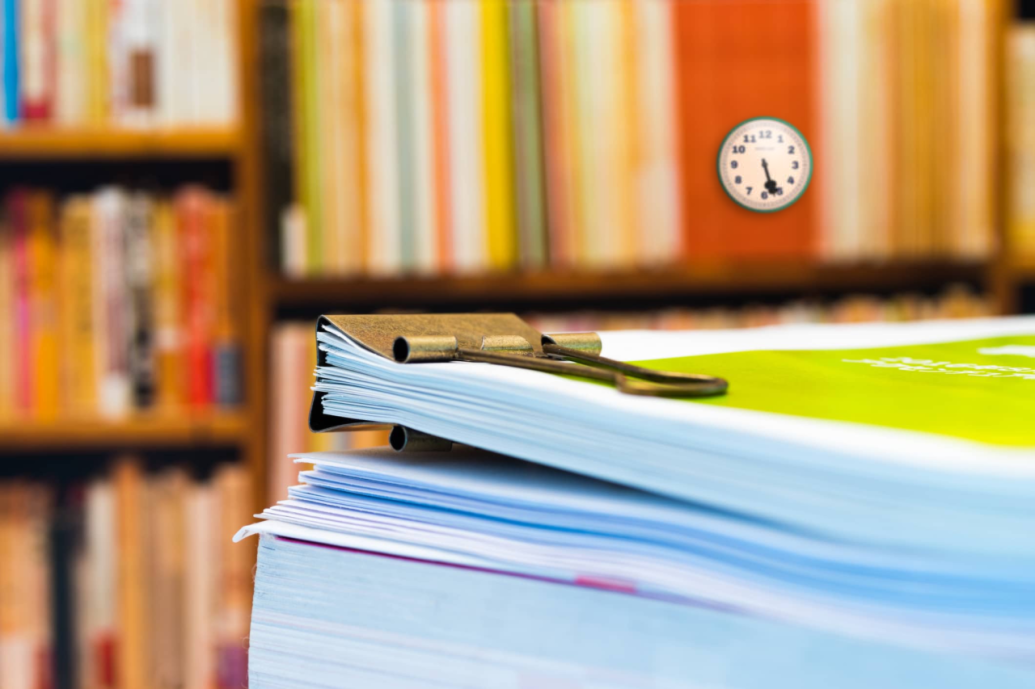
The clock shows 5:27
